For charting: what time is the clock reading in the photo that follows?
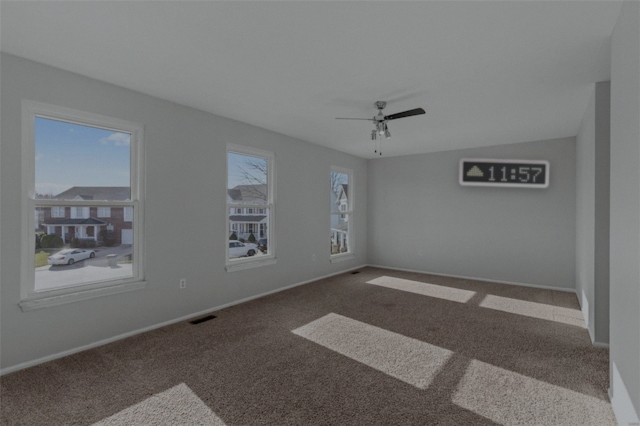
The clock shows 11:57
